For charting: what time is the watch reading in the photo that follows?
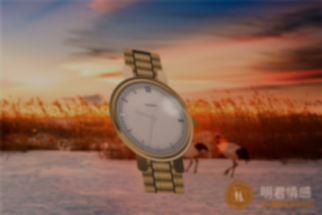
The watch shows 9:33
